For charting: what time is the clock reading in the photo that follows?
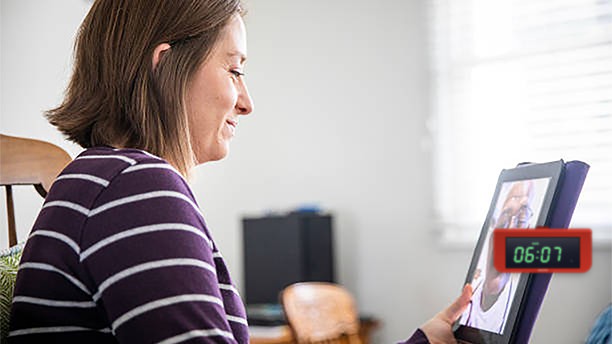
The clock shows 6:07
